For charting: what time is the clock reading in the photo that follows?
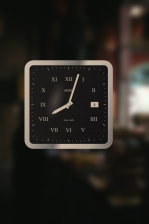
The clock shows 8:03
